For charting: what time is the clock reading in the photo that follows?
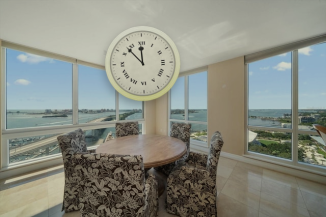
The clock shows 11:53
